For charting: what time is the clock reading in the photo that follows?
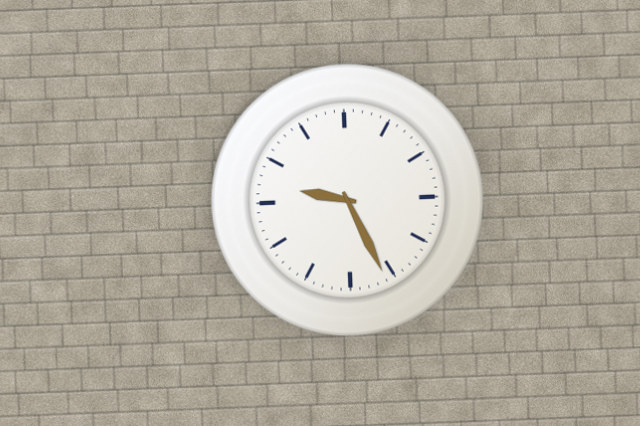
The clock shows 9:26
